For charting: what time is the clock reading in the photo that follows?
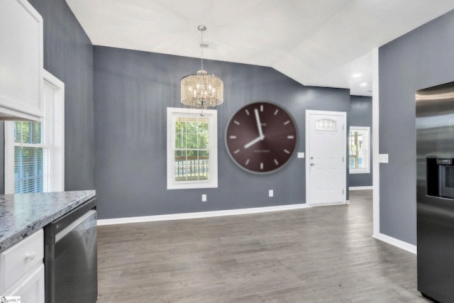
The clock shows 7:58
